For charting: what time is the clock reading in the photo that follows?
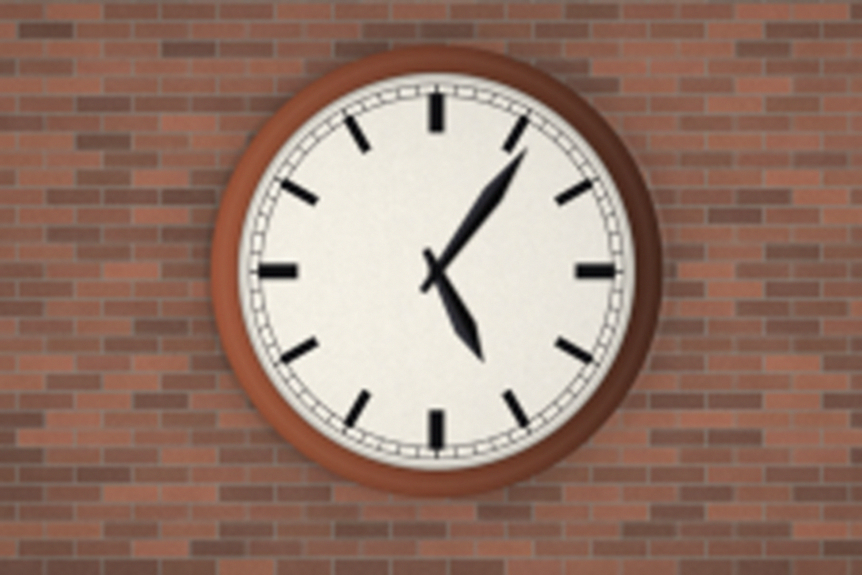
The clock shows 5:06
